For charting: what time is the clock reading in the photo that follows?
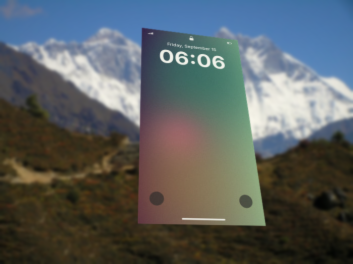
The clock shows 6:06
